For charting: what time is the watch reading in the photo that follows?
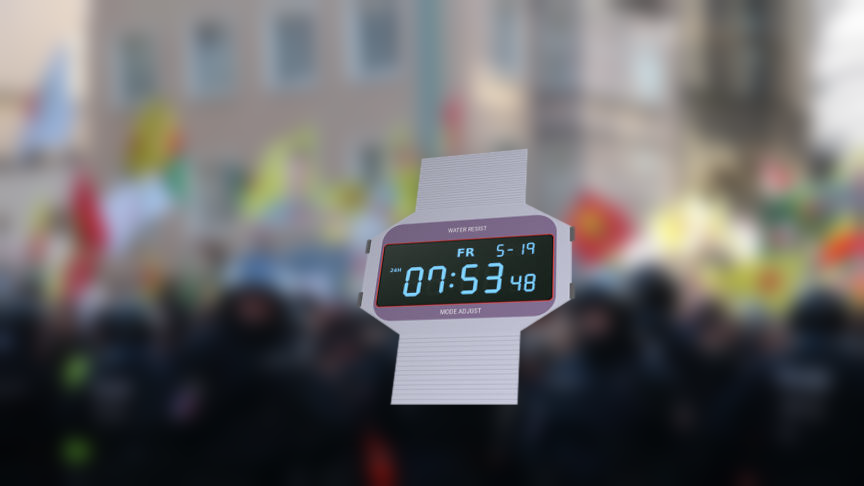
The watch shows 7:53:48
